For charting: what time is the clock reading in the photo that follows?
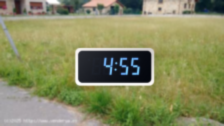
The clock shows 4:55
